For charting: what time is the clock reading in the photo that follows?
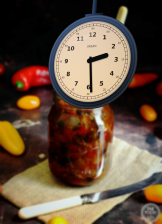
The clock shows 2:29
